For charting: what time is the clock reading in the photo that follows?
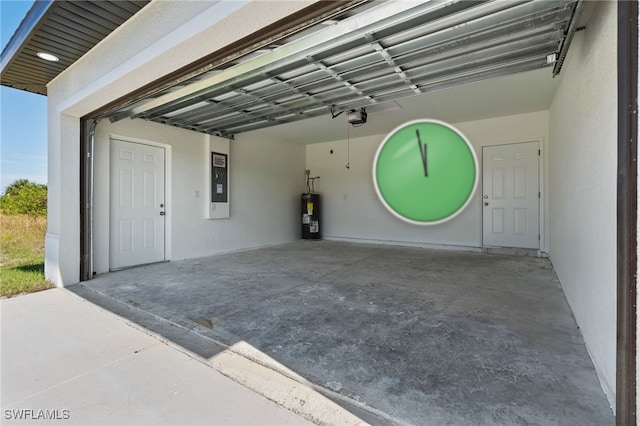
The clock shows 11:58
